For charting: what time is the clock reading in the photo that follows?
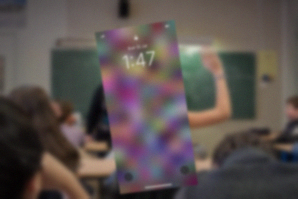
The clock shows 1:47
